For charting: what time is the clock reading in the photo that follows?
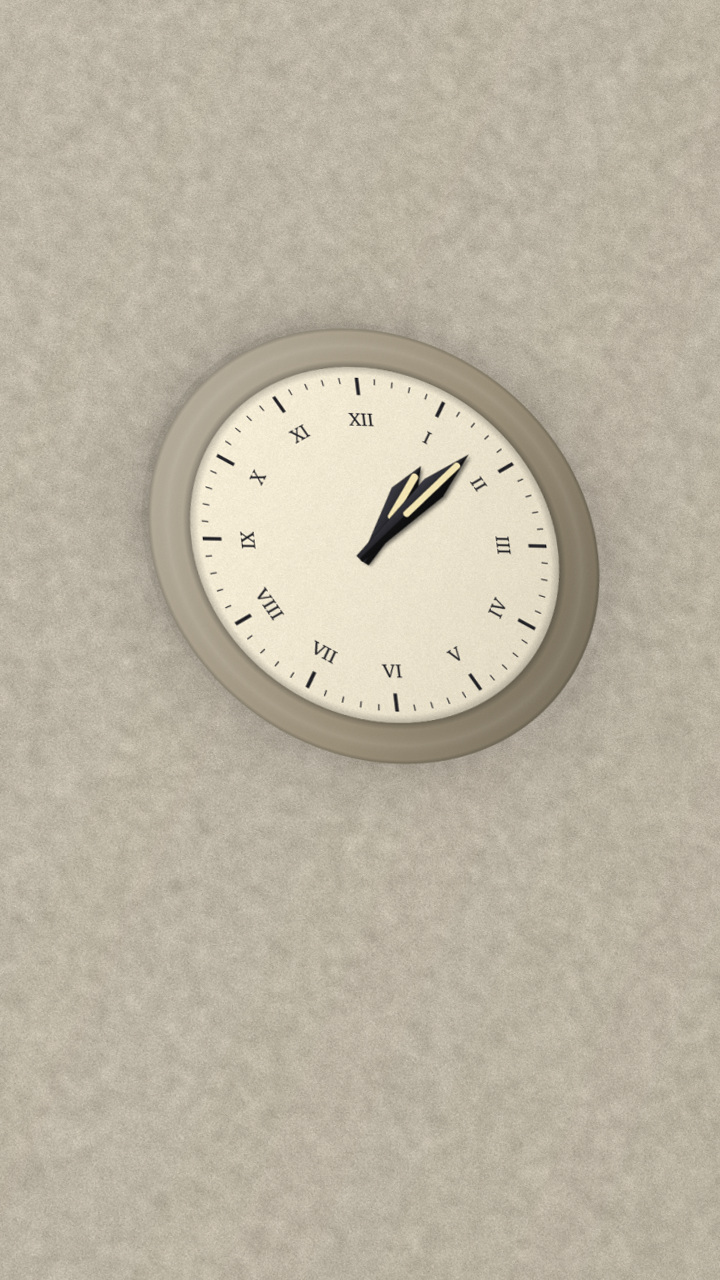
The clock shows 1:08
